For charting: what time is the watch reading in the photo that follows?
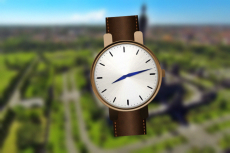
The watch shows 8:13
